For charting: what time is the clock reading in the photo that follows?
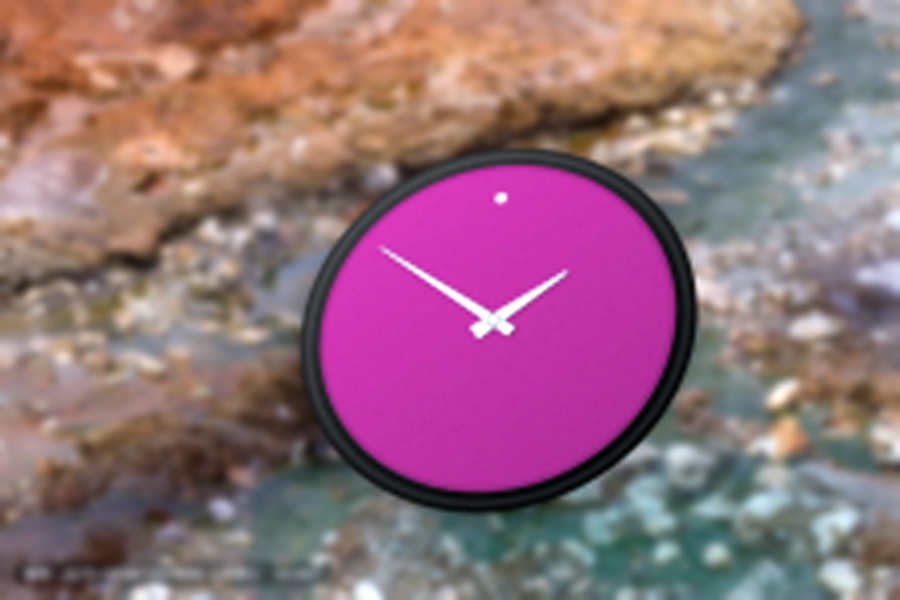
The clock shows 1:51
